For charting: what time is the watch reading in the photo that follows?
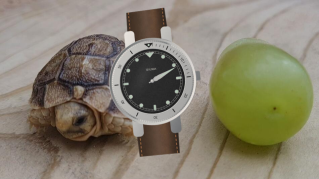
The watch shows 2:11
